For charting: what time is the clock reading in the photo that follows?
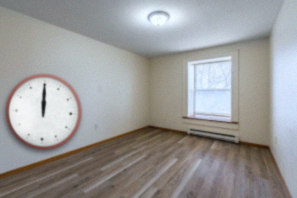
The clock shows 12:00
